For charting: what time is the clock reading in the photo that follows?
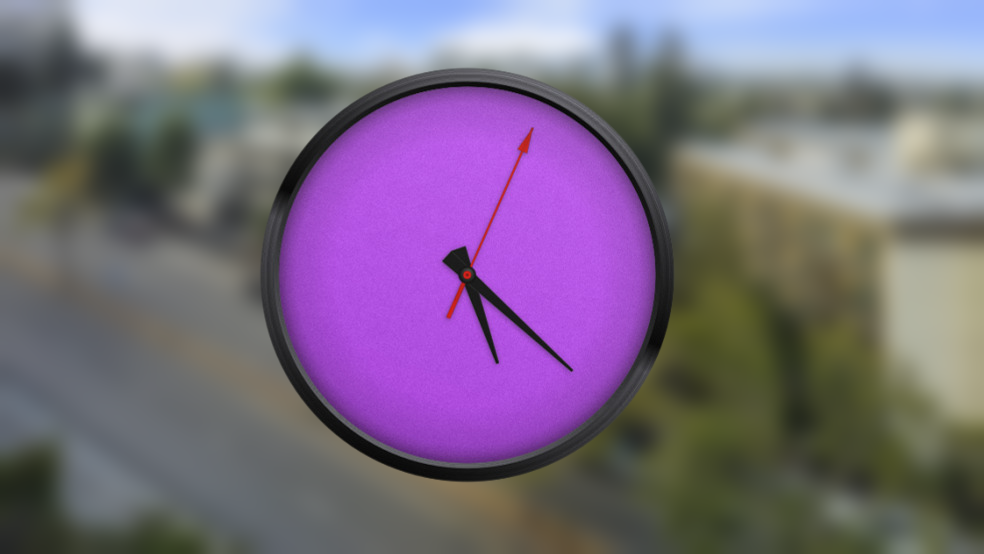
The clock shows 5:22:04
